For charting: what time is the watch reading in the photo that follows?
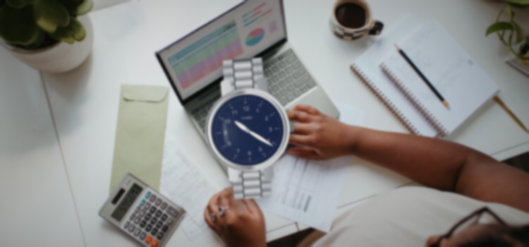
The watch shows 10:21
